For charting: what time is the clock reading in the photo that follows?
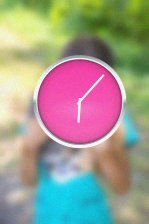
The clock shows 6:07
